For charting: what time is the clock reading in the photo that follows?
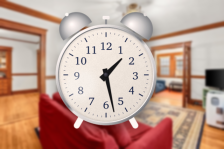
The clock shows 1:28
